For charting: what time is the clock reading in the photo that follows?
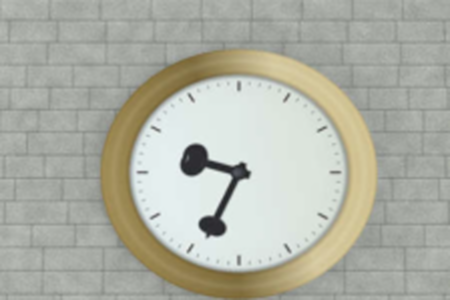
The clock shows 9:34
